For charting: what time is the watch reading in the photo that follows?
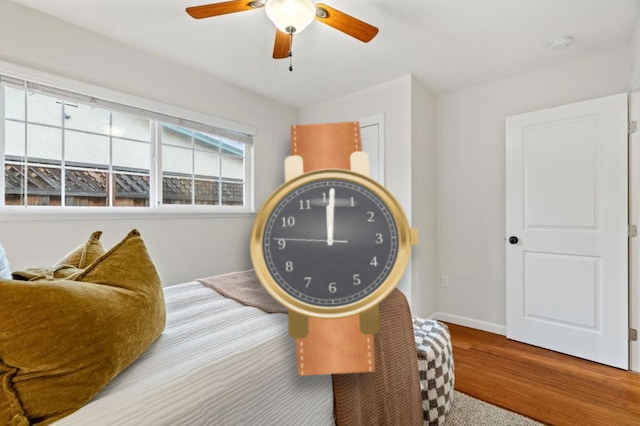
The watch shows 12:00:46
